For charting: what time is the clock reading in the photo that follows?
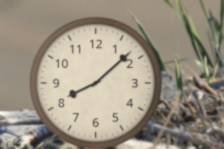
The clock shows 8:08
